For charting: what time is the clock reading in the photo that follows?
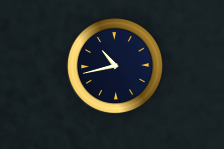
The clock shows 10:43
